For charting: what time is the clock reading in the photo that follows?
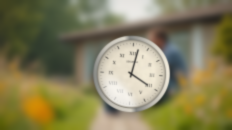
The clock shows 4:02
